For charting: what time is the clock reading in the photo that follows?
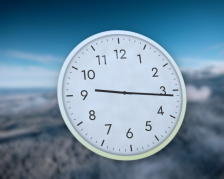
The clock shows 9:16
